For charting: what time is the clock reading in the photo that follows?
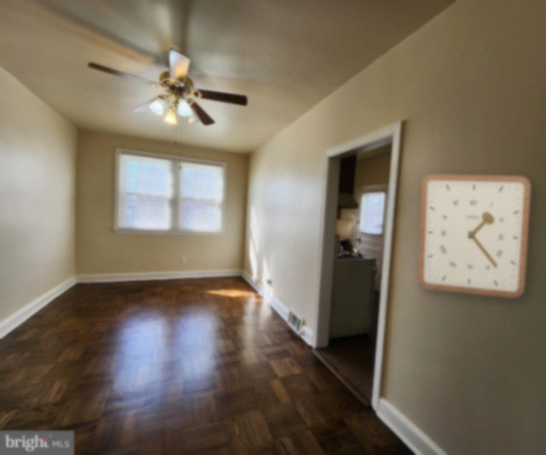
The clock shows 1:23
